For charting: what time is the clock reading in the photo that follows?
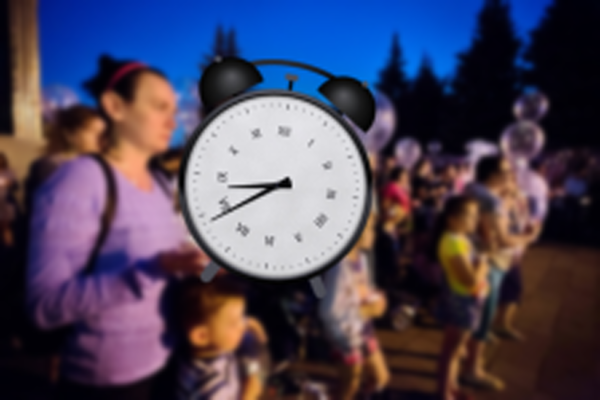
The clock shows 8:39
